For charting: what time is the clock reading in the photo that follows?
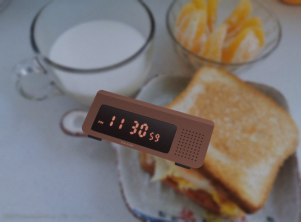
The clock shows 11:30:59
